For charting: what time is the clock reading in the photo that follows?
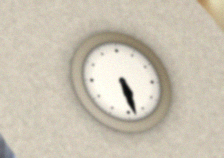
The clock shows 5:28
